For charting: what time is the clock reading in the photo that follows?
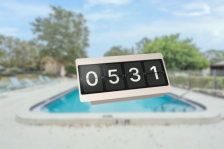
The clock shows 5:31
